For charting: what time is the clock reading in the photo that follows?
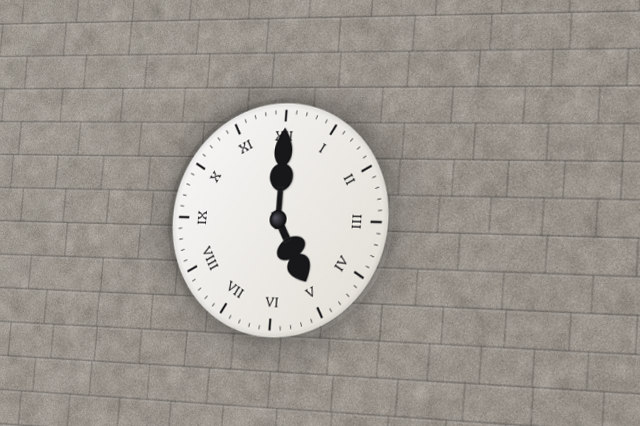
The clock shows 5:00
